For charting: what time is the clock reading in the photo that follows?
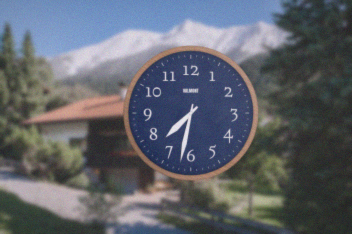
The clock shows 7:32
